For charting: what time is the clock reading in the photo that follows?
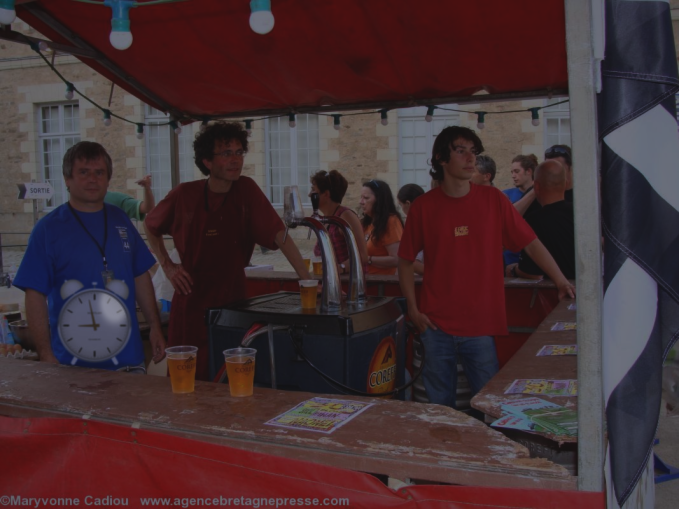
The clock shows 8:58
